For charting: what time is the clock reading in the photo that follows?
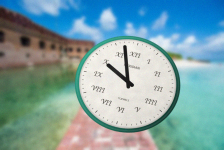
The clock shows 9:57
